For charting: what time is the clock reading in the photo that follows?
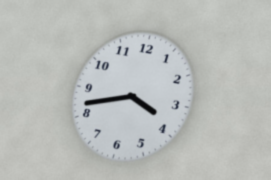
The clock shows 3:42
